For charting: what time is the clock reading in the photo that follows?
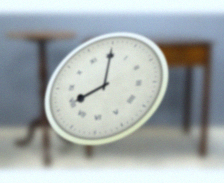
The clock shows 8:00
